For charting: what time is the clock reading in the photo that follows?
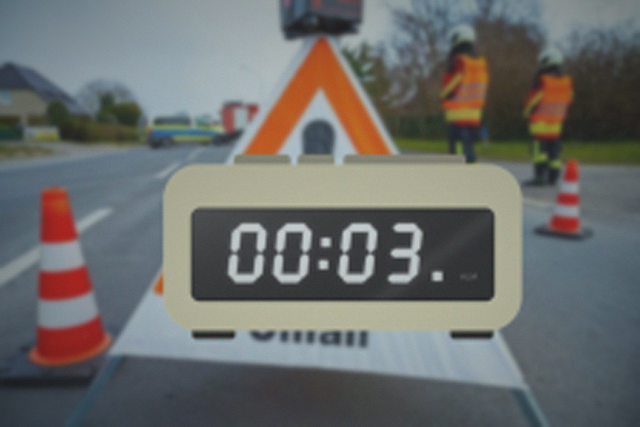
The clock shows 0:03
